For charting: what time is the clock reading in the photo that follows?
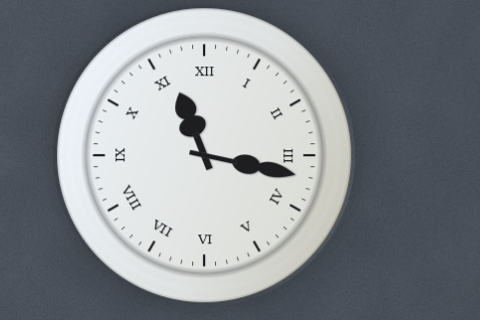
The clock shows 11:17
